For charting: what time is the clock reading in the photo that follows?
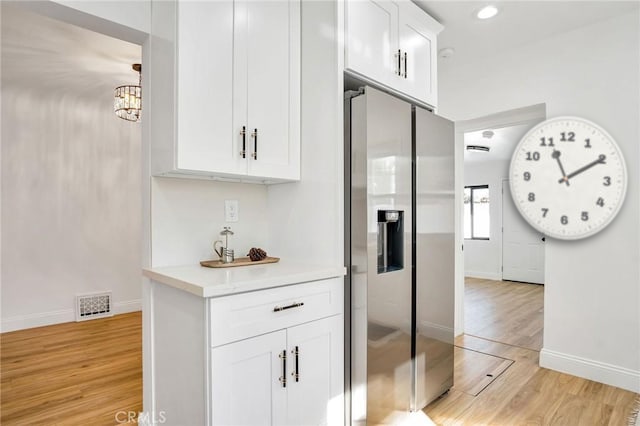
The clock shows 11:10
